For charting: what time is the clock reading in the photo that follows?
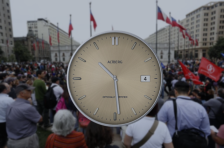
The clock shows 10:29
